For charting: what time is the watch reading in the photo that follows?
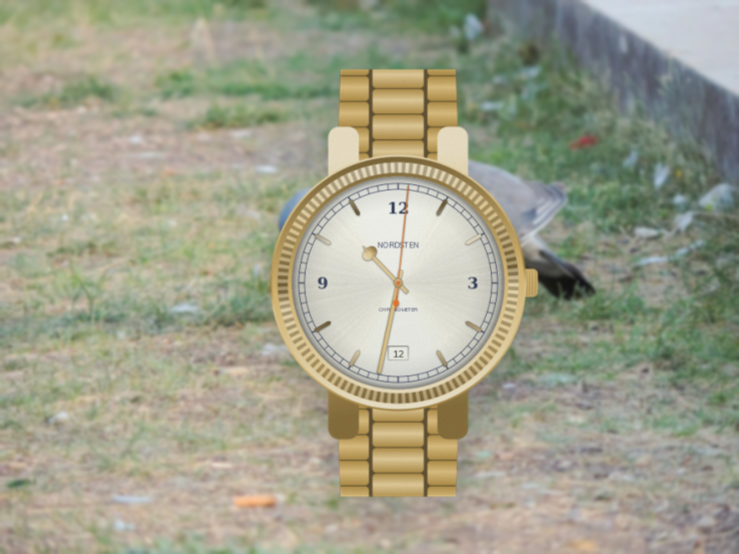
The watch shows 10:32:01
